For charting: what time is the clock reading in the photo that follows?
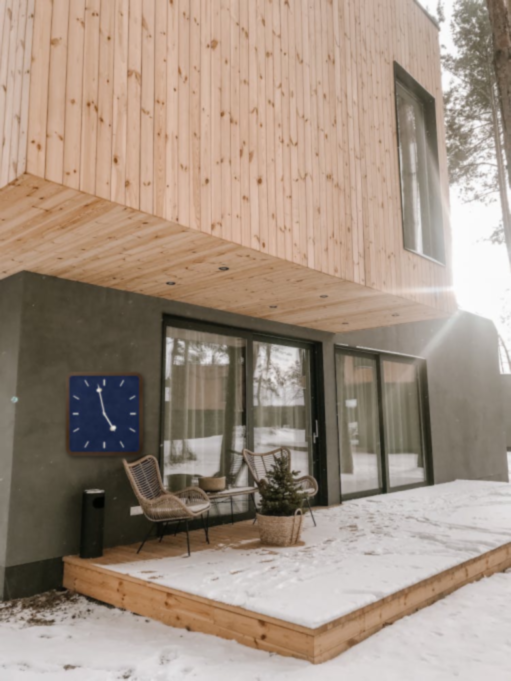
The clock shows 4:58
